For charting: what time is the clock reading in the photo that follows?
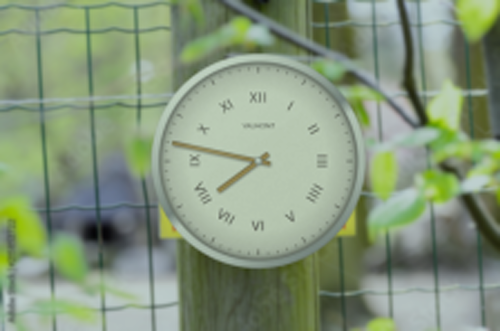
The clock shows 7:47
